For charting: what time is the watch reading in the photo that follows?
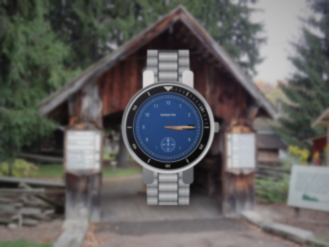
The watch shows 3:15
